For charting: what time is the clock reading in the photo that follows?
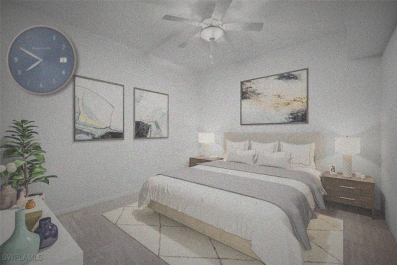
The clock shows 7:50
